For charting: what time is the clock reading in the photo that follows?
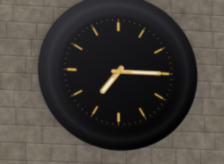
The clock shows 7:15
